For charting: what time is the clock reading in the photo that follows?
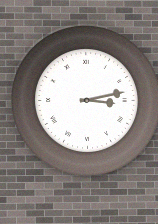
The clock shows 3:13
